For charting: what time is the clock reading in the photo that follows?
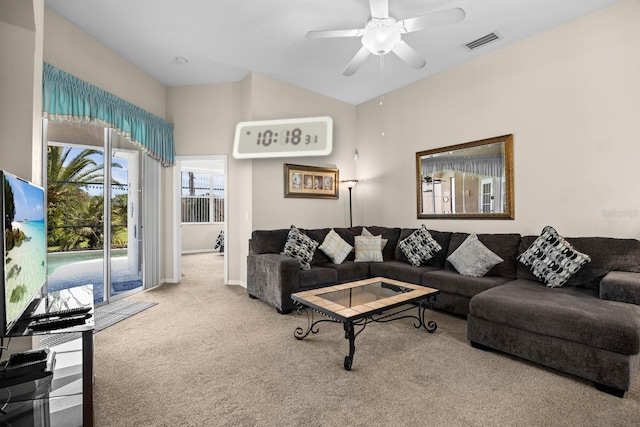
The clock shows 10:18:31
